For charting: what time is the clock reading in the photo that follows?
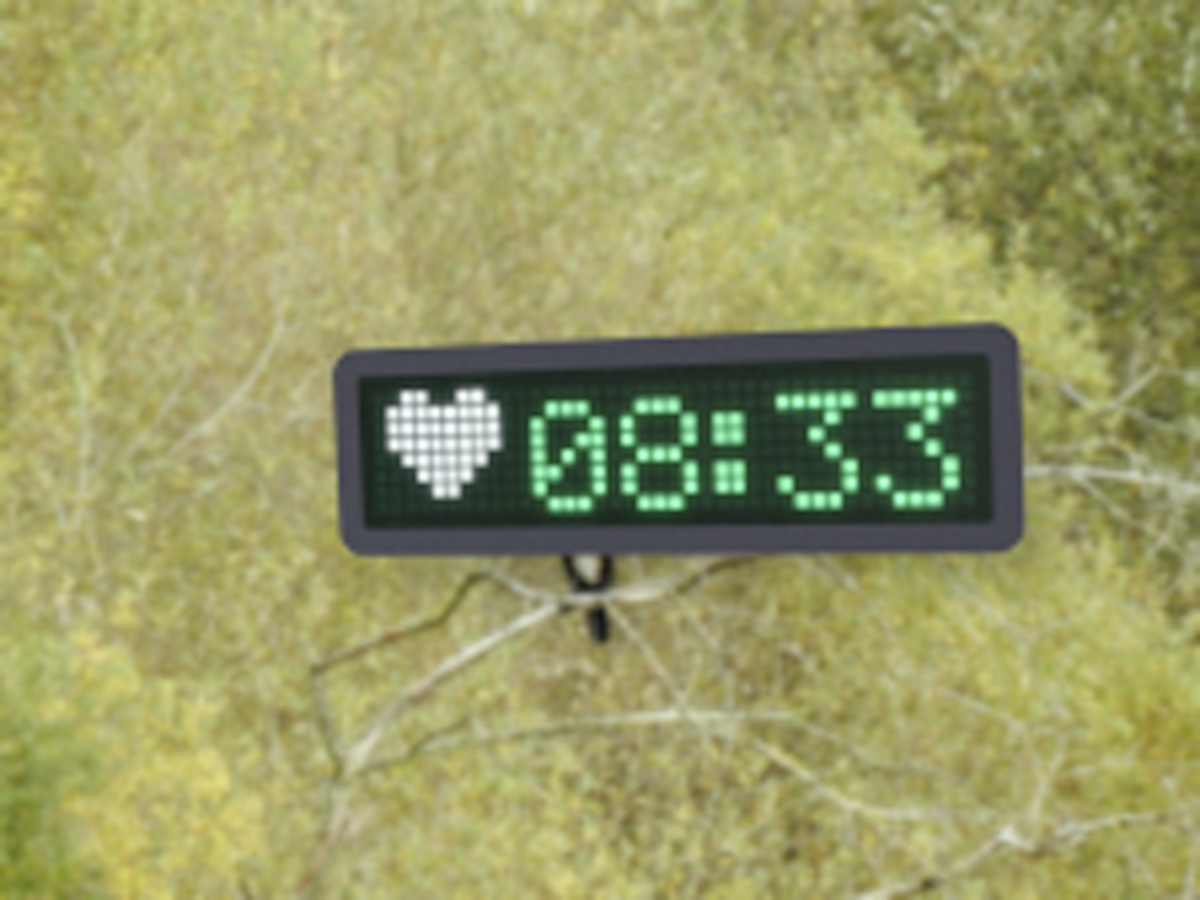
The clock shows 8:33
